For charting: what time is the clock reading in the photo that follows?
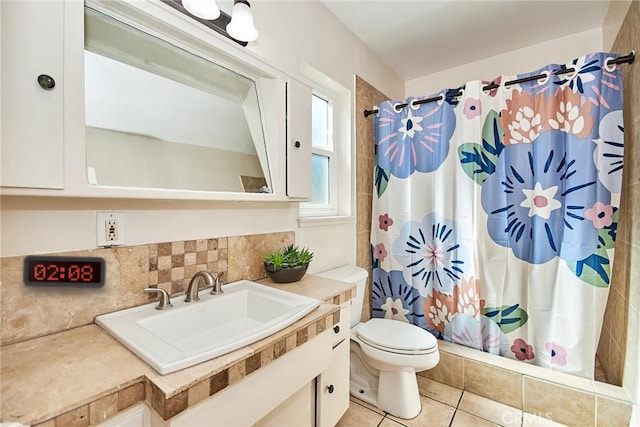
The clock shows 2:08
